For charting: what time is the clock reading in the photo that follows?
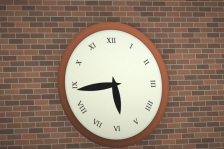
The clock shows 5:44
